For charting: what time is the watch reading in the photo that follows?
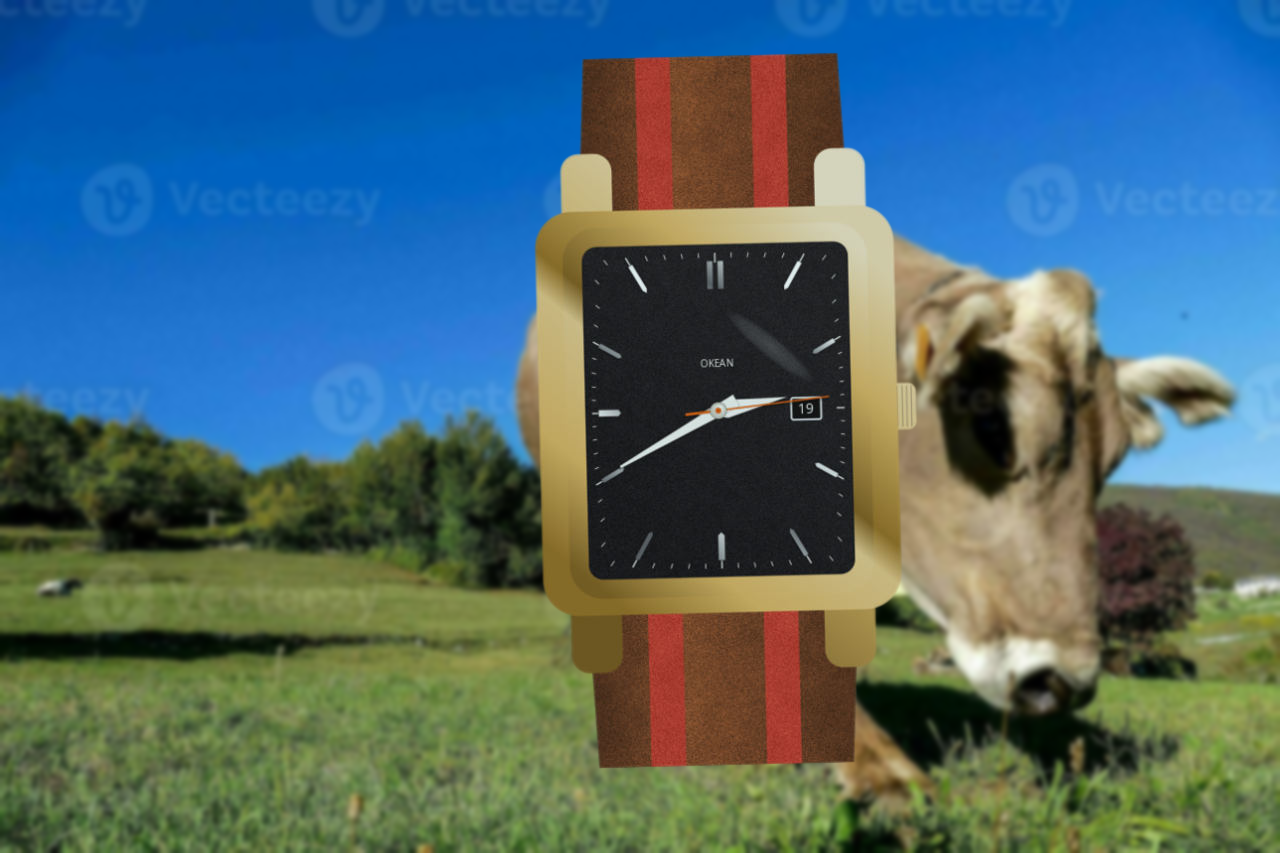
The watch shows 2:40:14
